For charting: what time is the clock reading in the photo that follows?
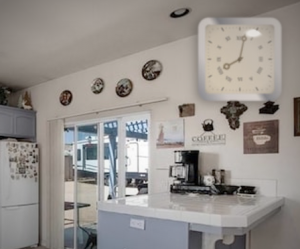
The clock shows 8:02
